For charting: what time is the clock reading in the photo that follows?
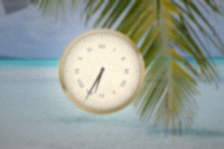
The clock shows 6:35
